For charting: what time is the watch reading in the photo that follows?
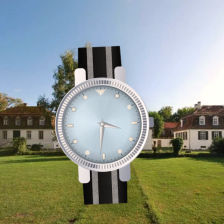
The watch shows 3:31
